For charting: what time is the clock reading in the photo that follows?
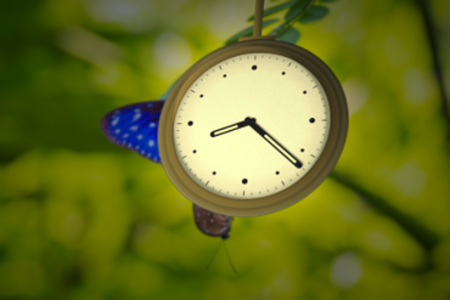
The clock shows 8:22
